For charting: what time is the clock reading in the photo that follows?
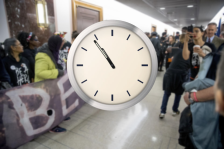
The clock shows 10:54
